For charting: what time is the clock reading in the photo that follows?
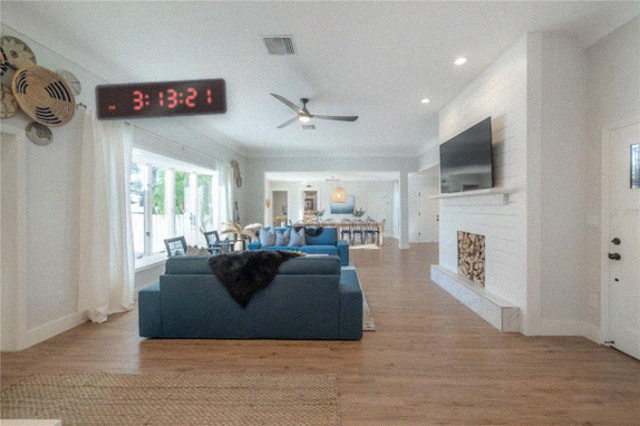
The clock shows 3:13:21
